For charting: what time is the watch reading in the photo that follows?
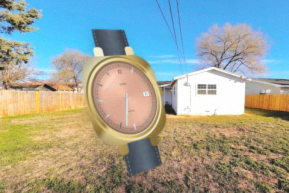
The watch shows 6:33
